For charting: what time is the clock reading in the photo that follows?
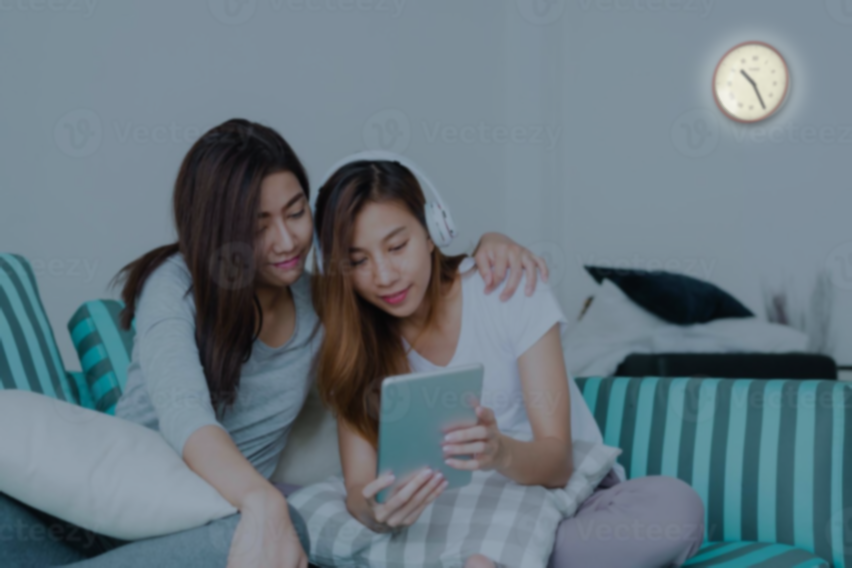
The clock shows 10:25
